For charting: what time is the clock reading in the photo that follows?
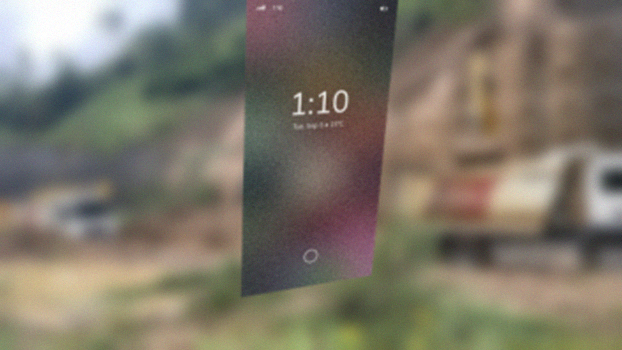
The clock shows 1:10
